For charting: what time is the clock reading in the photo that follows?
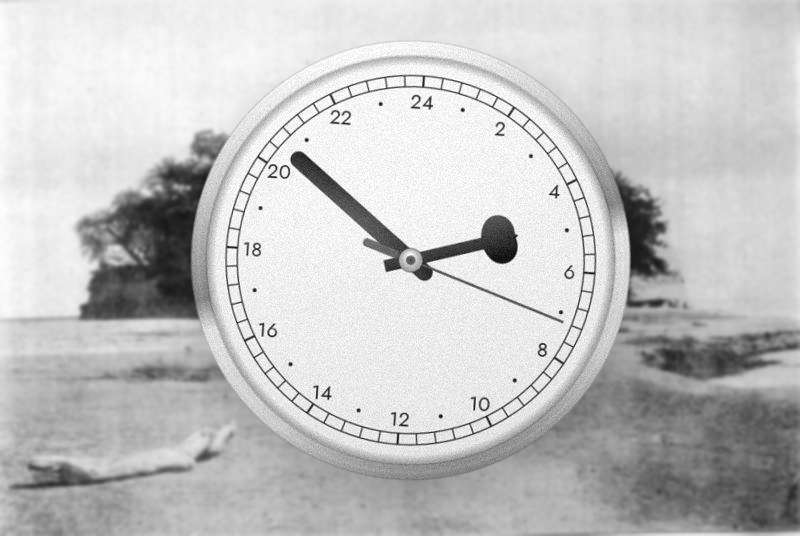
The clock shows 4:51:18
